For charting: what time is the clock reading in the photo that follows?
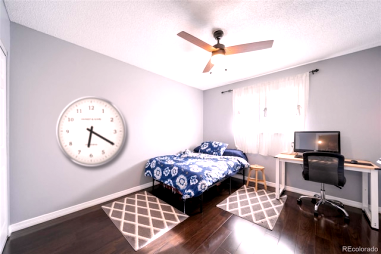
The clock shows 6:20
